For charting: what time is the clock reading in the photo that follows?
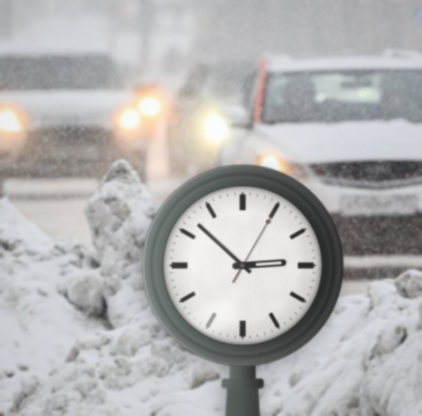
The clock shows 2:52:05
